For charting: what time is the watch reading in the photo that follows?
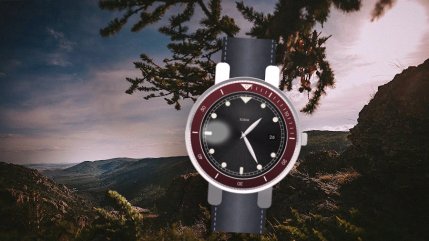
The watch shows 1:25
